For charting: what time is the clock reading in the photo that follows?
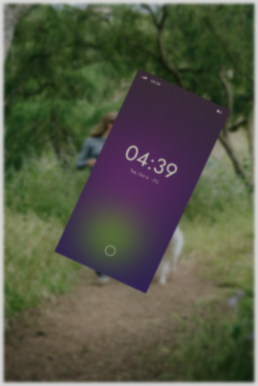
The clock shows 4:39
